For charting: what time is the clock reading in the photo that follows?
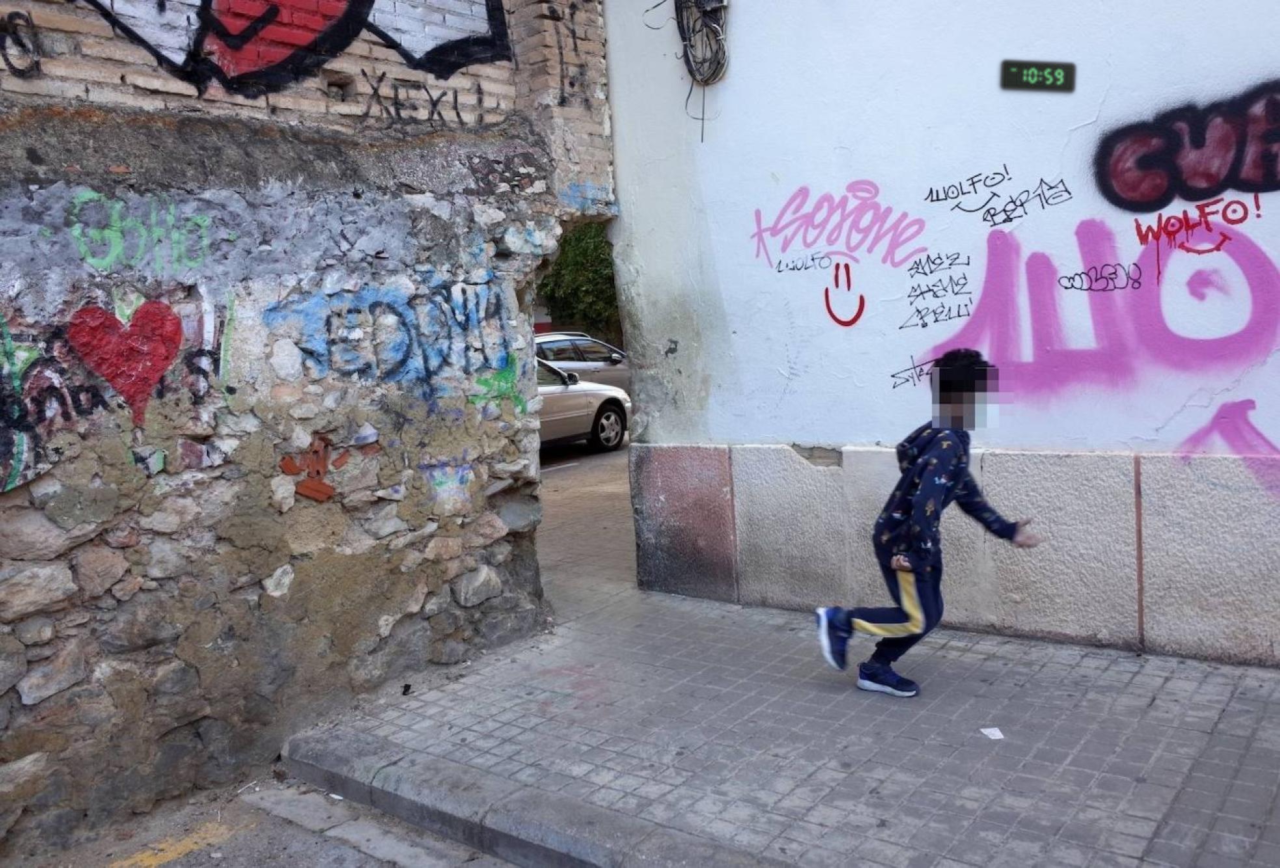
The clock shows 10:59
